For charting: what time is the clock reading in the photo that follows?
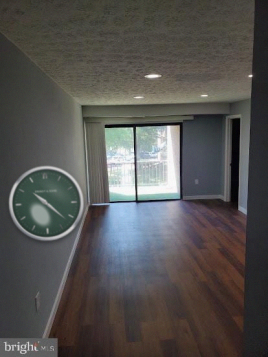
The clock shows 10:22
